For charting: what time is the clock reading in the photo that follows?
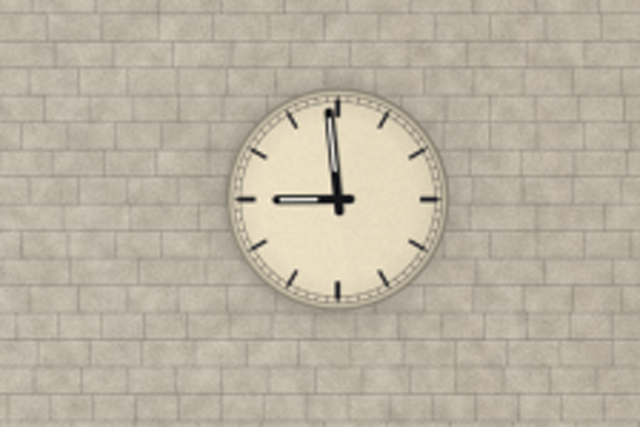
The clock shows 8:59
